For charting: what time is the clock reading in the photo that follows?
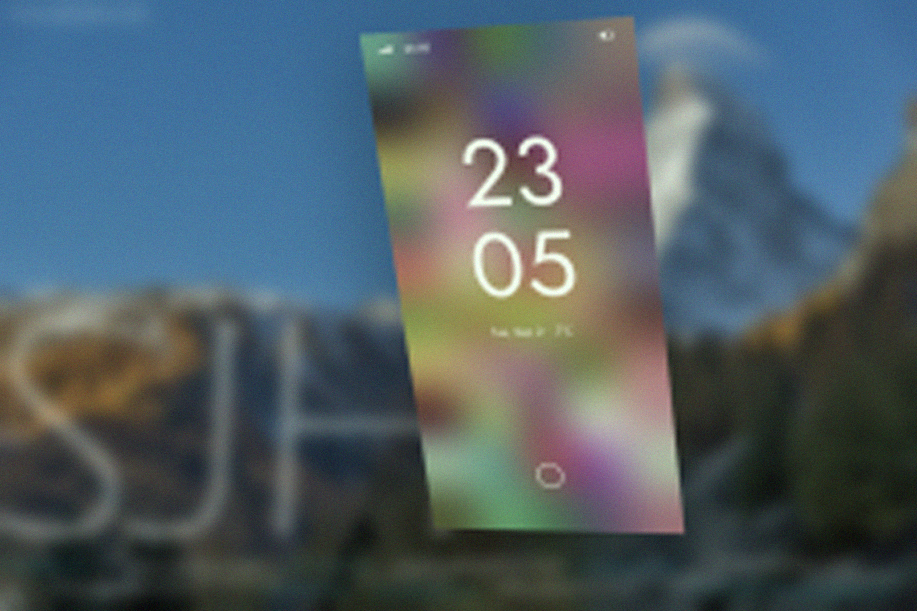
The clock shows 23:05
